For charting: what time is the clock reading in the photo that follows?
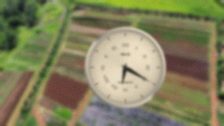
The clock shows 6:20
